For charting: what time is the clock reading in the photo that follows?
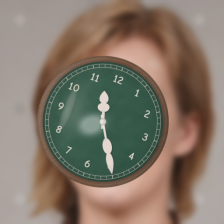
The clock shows 11:25
